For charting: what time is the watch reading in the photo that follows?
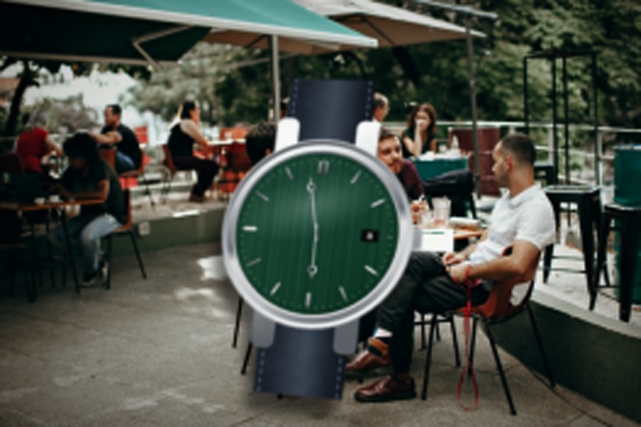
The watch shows 5:58
